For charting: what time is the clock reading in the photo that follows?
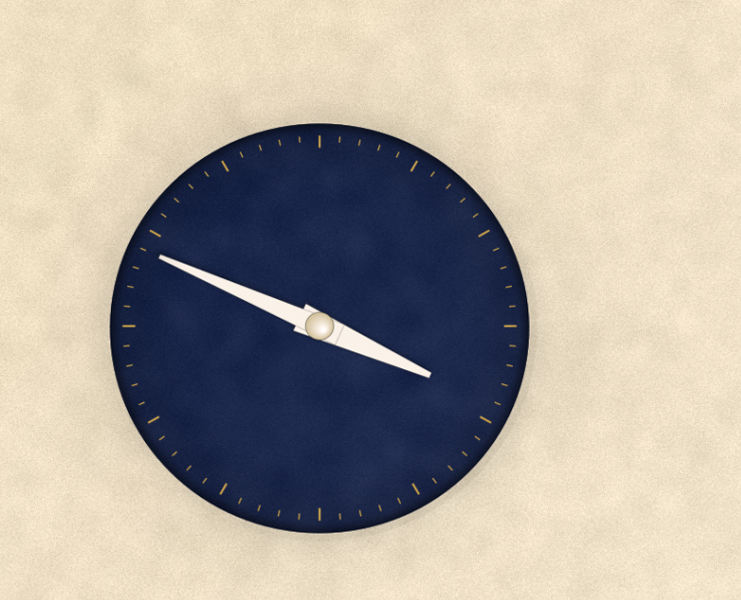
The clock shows 3:49
